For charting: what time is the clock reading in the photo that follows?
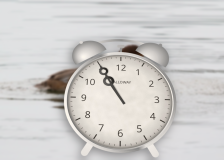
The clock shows 10:55
